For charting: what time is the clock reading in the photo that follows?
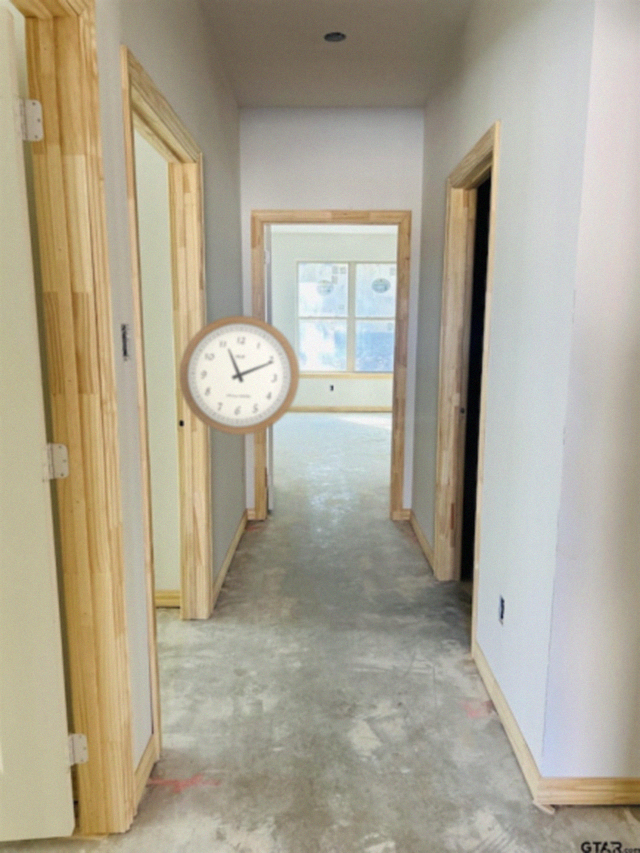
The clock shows 11:11
